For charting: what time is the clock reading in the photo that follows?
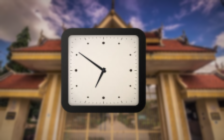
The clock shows 6:51
